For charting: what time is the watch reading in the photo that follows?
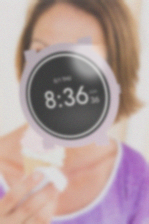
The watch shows 8:36
